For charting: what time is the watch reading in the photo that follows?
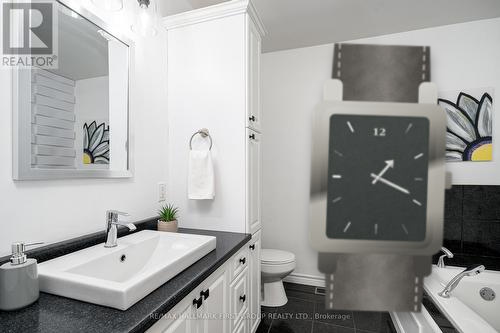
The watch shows 1:19
